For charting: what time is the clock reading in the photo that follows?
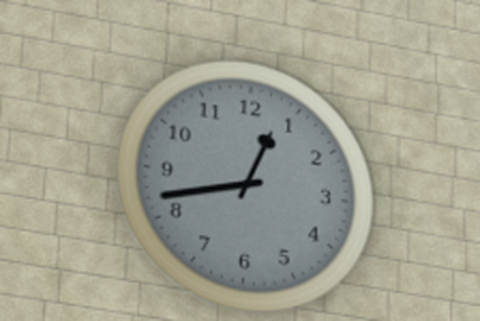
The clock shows 12:42
